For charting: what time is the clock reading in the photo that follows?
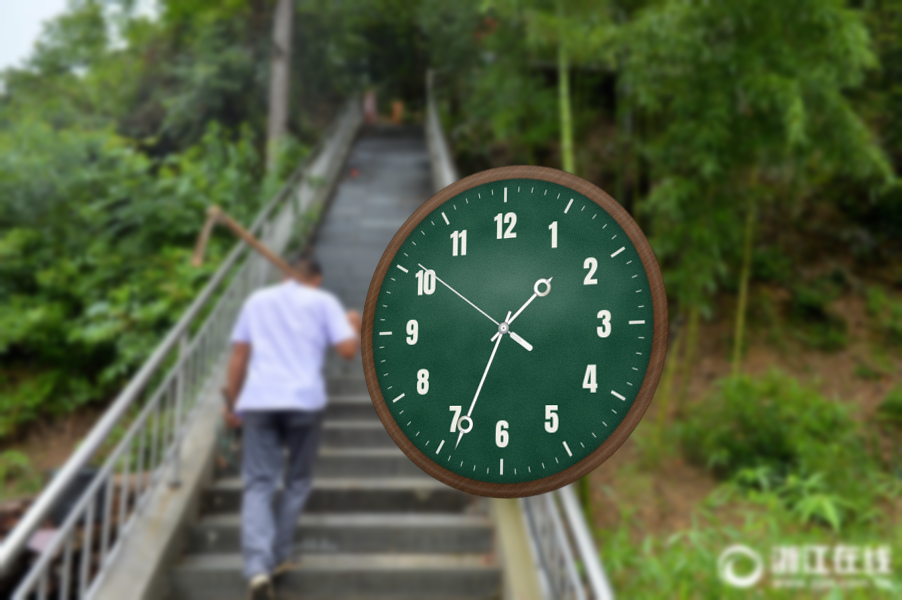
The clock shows 1:33:51
